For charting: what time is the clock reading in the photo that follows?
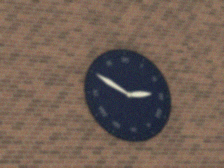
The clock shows 2:50
